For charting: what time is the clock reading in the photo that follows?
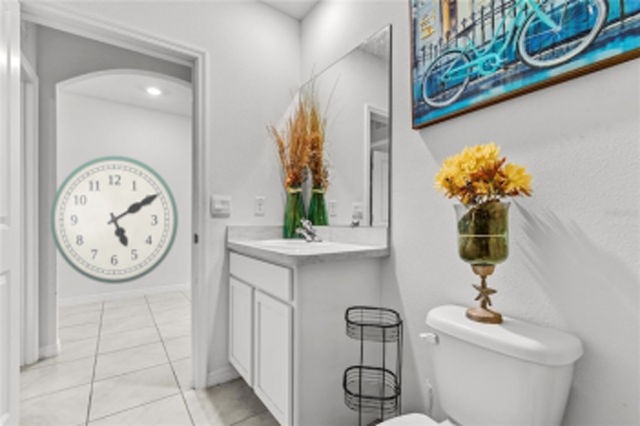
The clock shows 5:10
